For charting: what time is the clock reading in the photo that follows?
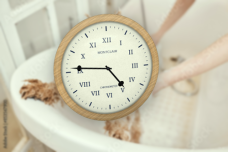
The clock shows 4:46
